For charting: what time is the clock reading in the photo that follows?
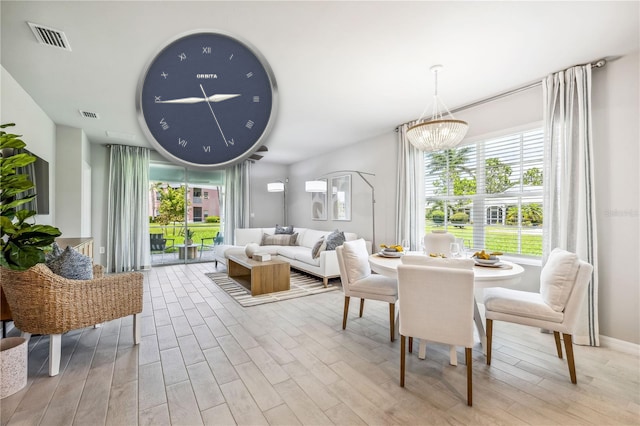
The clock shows 2:44:26
